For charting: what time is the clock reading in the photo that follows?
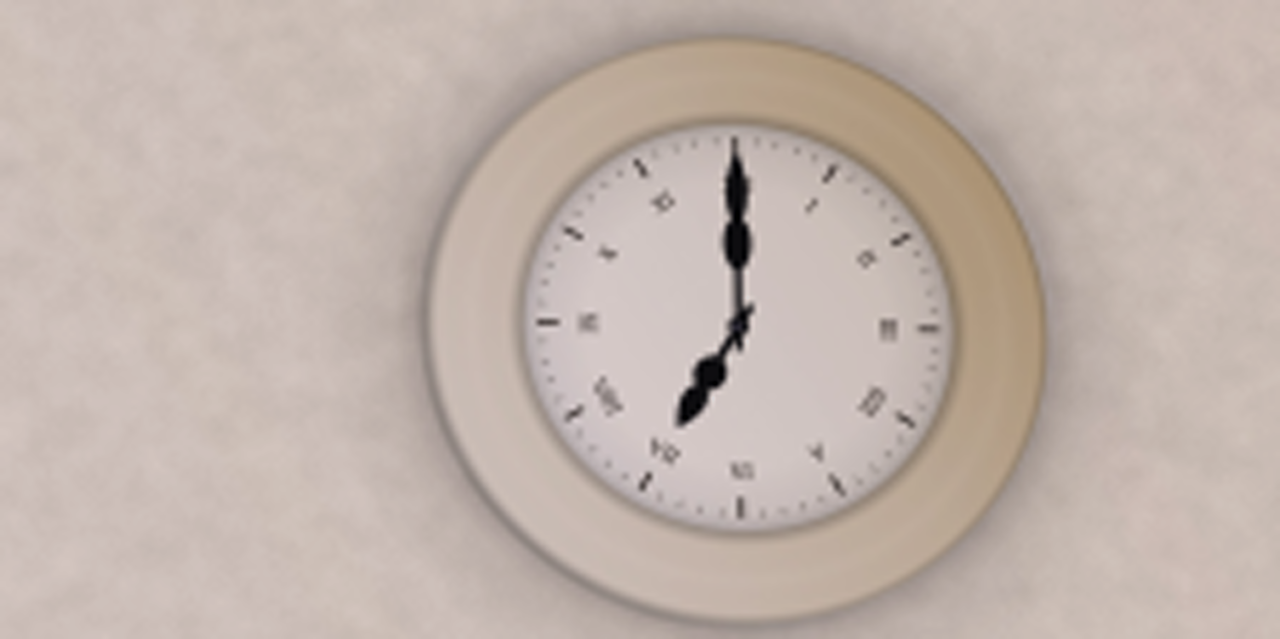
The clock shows 7:00
